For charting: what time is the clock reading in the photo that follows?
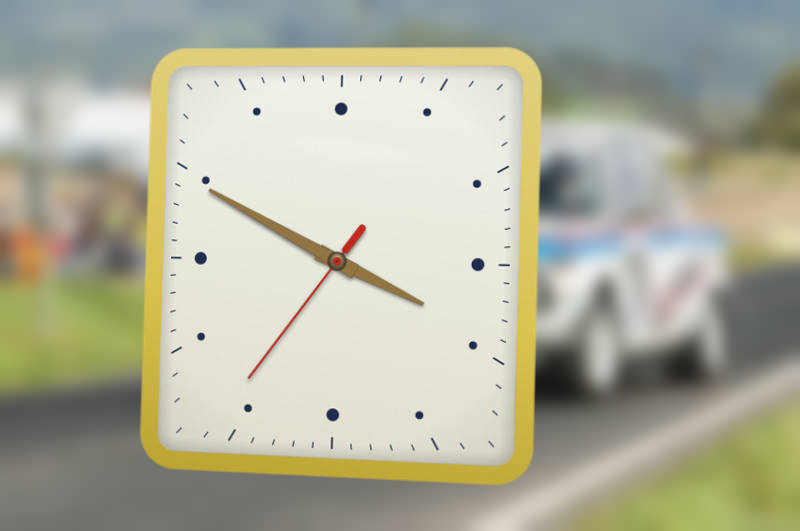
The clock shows 3:49:36
